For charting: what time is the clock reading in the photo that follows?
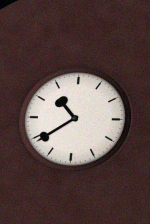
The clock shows 10:39
